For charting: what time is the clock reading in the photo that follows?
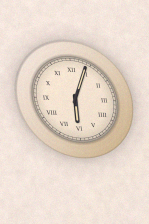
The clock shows 6:04
